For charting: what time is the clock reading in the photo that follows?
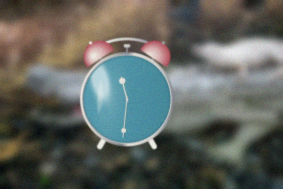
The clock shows 11:31
